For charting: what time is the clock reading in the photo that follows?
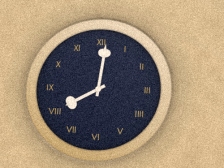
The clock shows 8:01
